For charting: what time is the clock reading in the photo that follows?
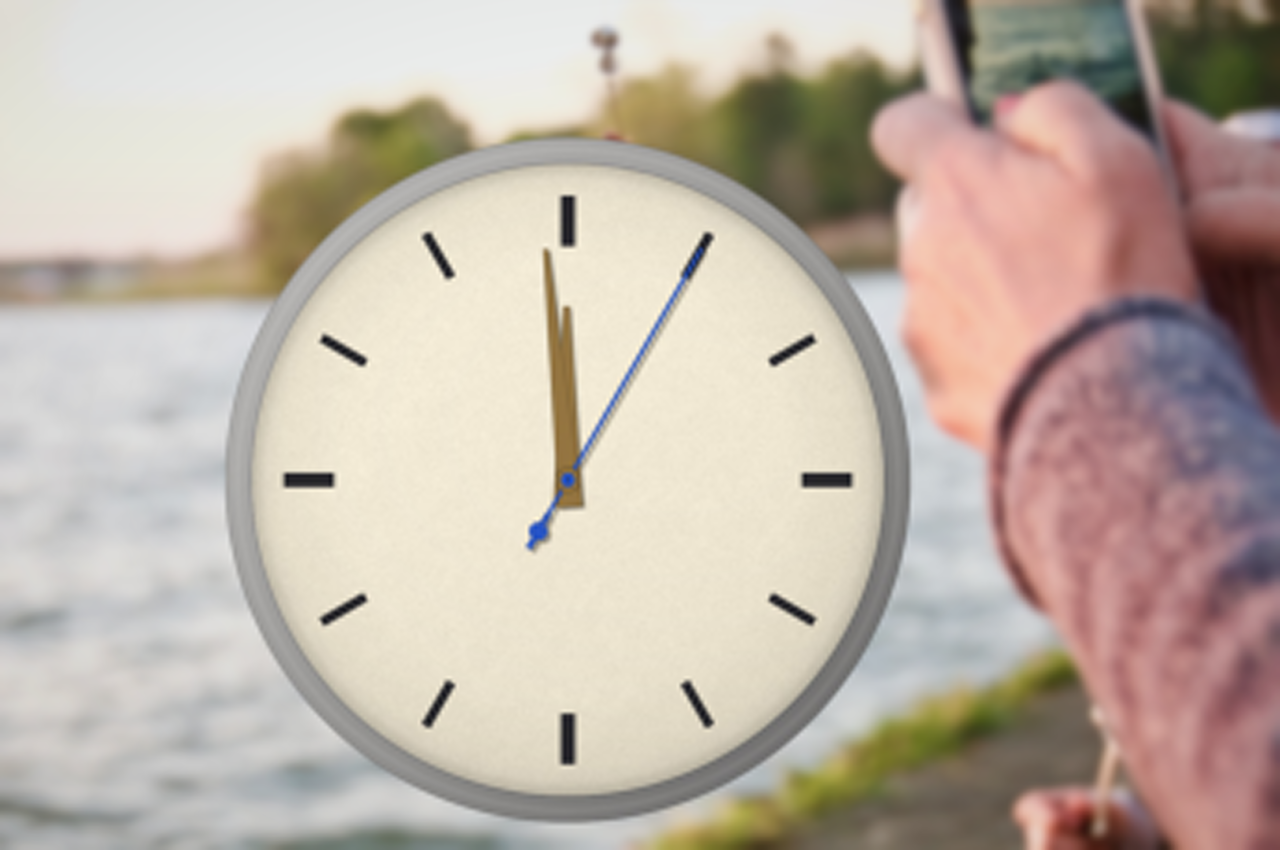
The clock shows 11:59:05
